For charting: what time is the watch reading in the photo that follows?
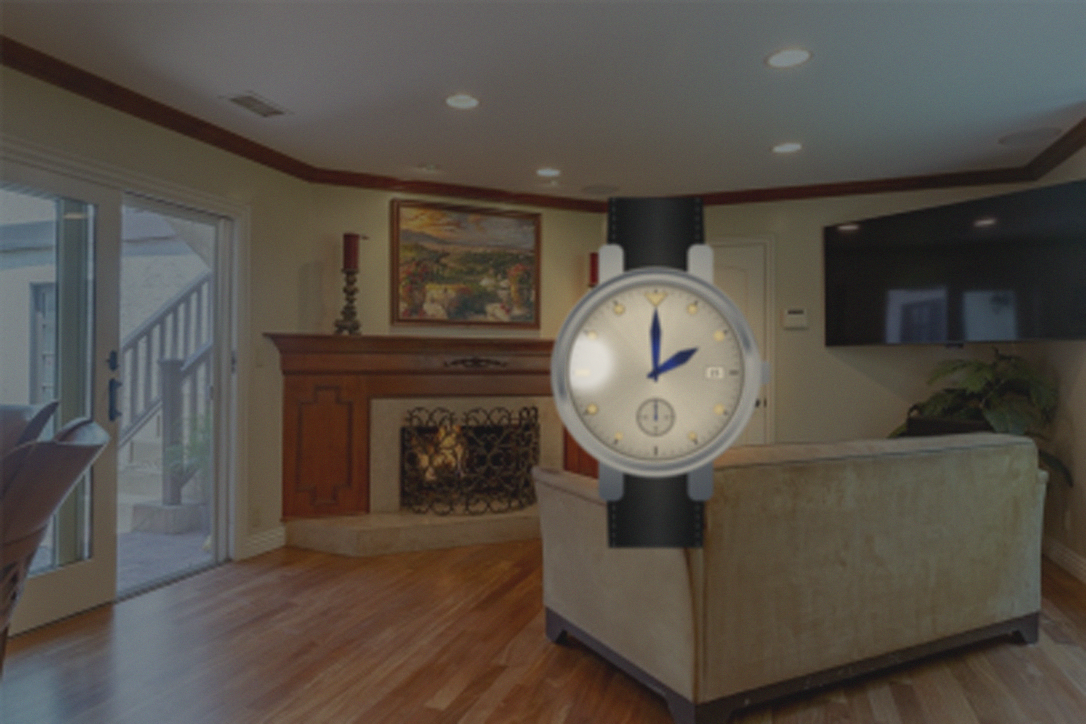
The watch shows 2:00
